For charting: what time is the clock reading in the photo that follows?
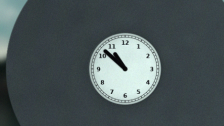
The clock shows 10:52
